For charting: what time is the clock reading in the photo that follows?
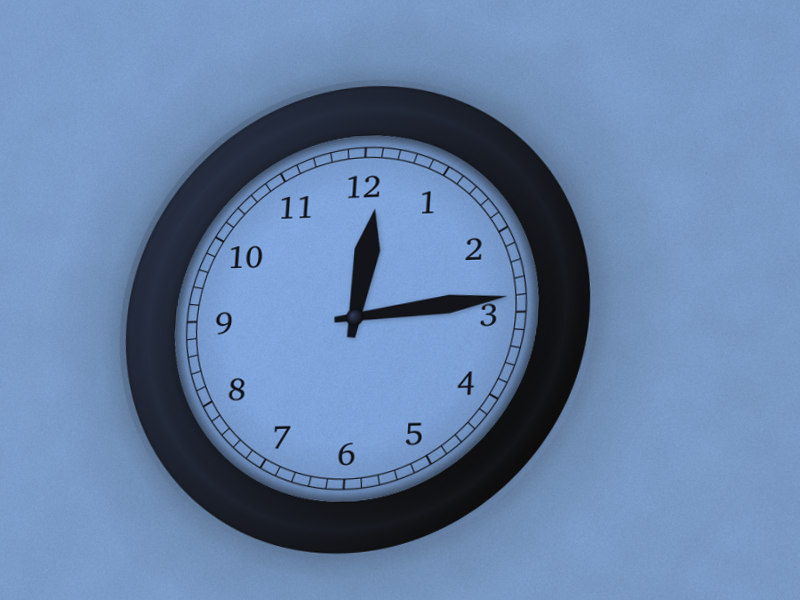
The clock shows 12:14
